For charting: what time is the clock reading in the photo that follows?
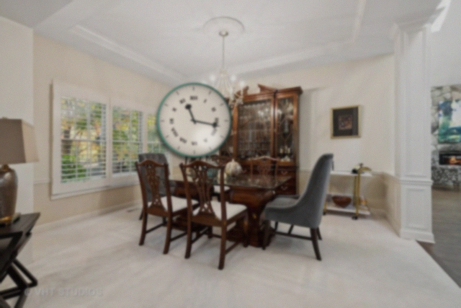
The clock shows 11:17
